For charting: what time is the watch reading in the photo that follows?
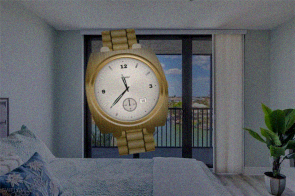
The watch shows 11:38
